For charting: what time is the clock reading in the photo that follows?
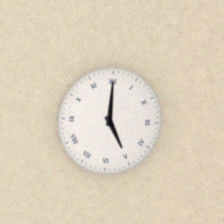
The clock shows 5:00
